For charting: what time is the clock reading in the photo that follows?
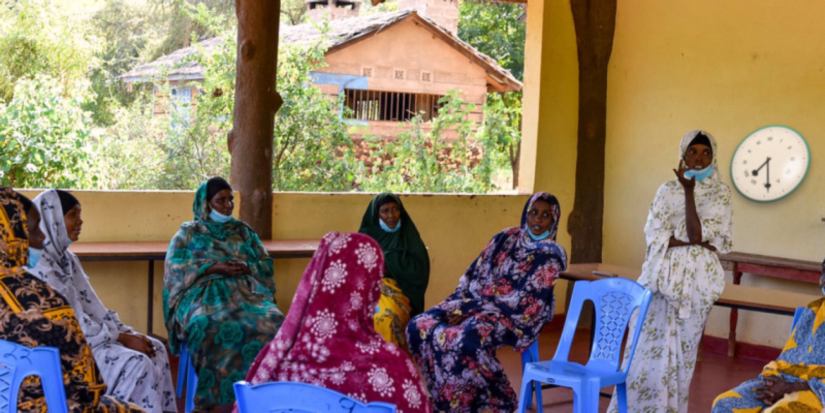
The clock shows 7:29
